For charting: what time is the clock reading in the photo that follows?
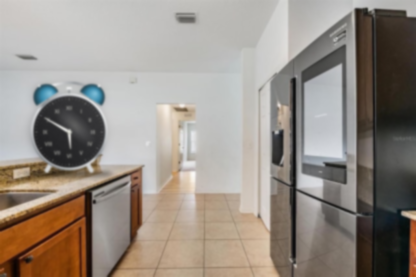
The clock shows 5:50
